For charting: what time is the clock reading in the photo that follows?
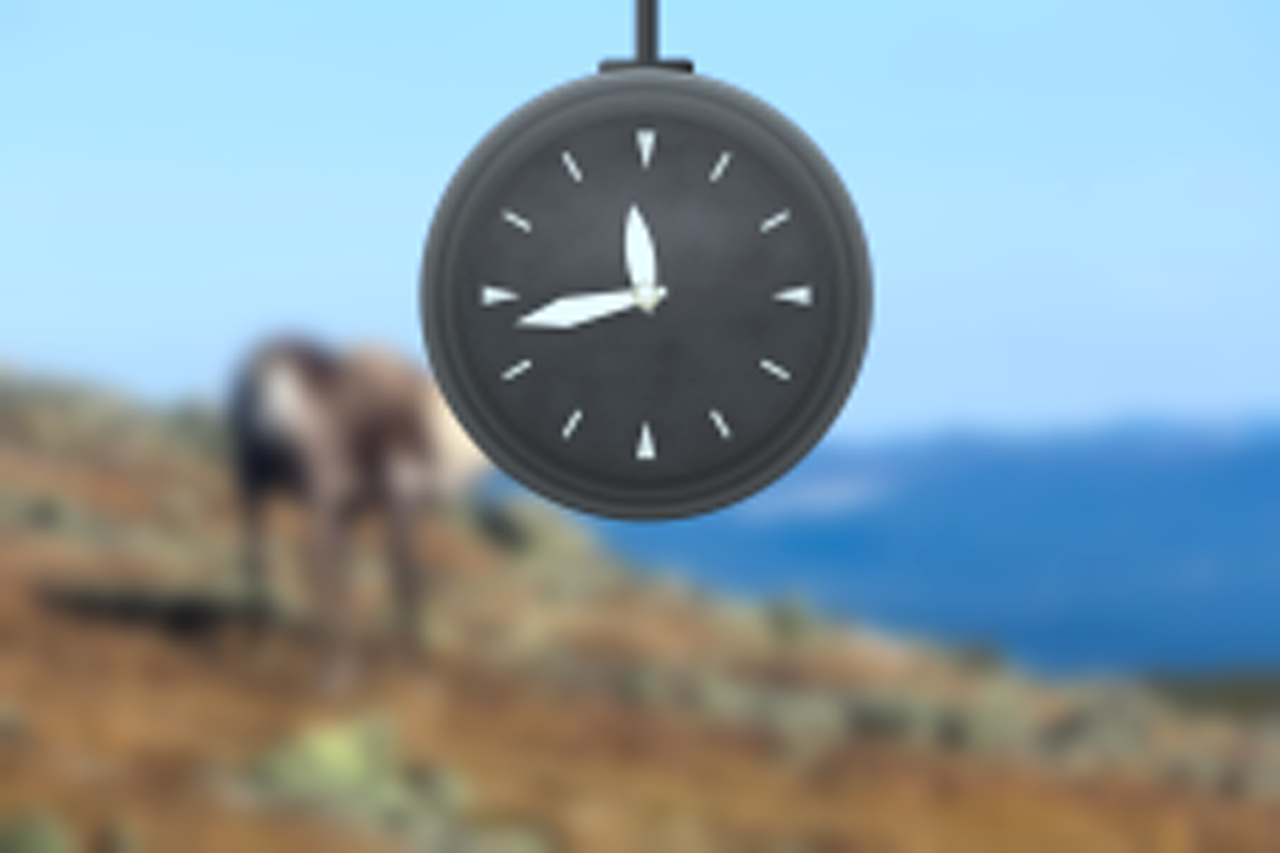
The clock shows 11:43
